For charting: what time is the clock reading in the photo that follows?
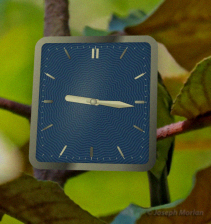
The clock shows 9:16
